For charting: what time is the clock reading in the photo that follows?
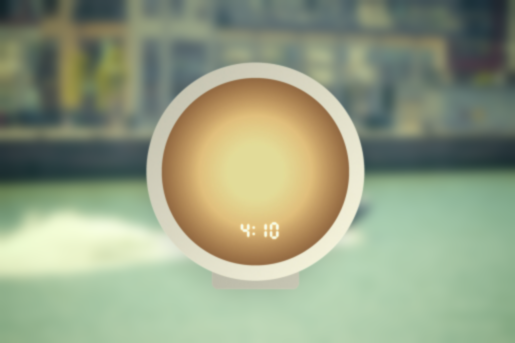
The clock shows 4:10
